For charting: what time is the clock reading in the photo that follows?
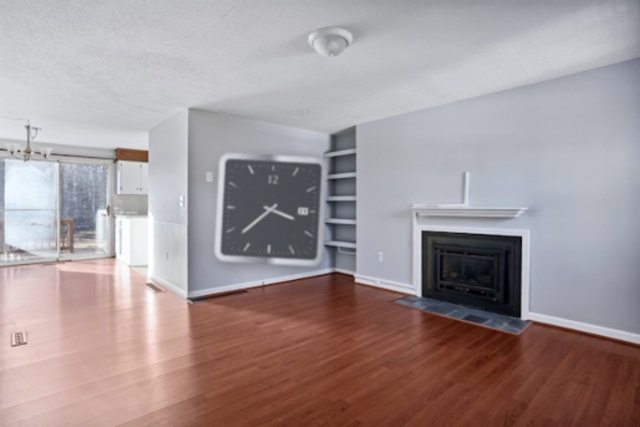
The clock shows 3:38
